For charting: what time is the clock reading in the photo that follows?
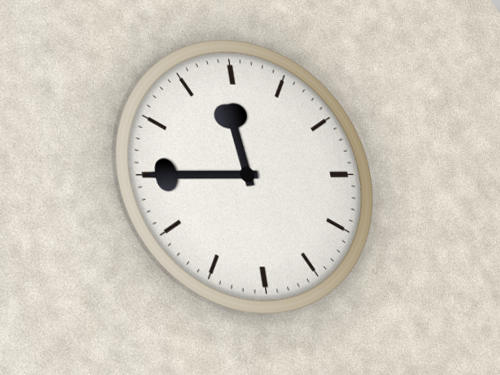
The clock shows 11:45
